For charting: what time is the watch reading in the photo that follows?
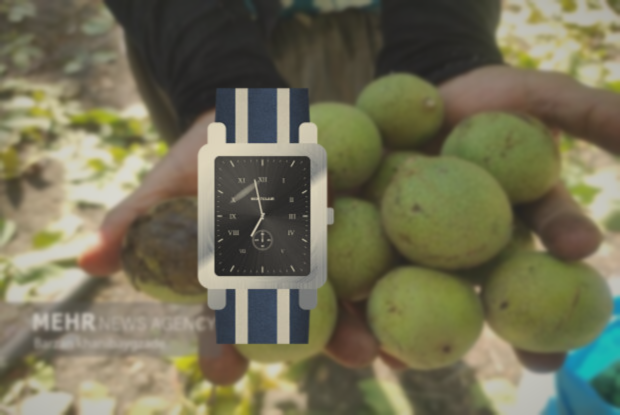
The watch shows 6:58
